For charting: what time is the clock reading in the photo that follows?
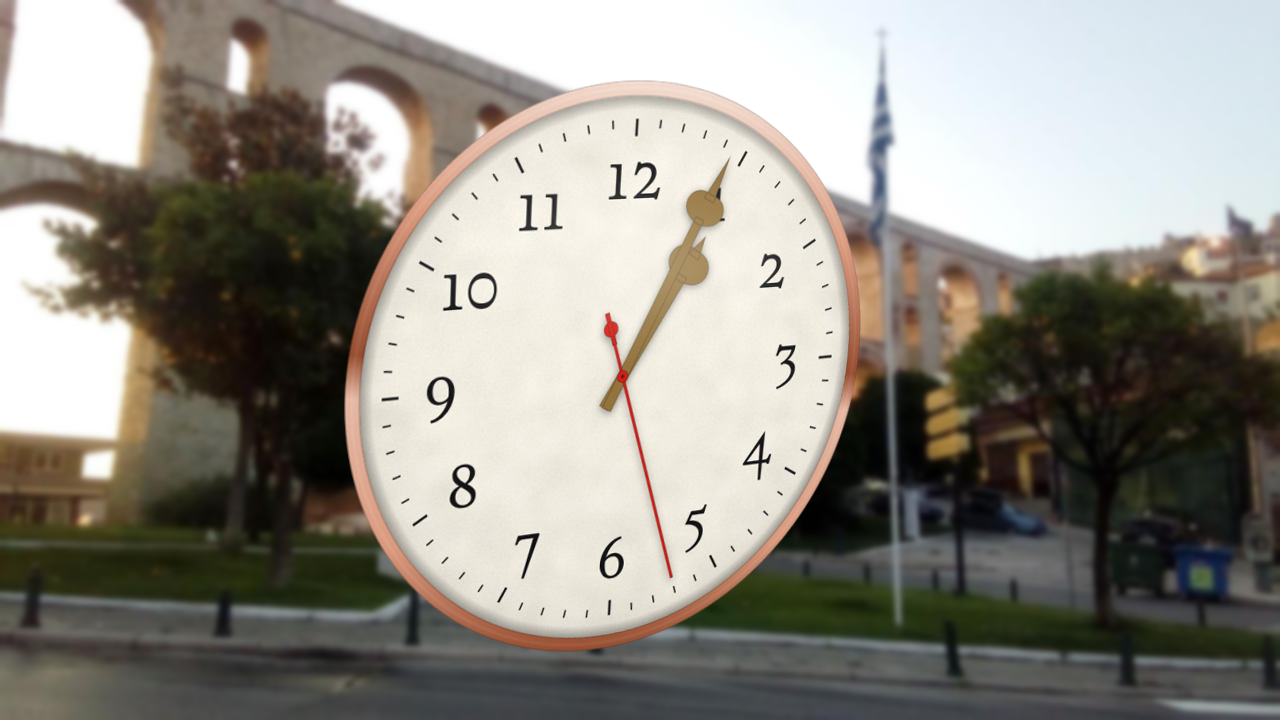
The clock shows 1:04:27
